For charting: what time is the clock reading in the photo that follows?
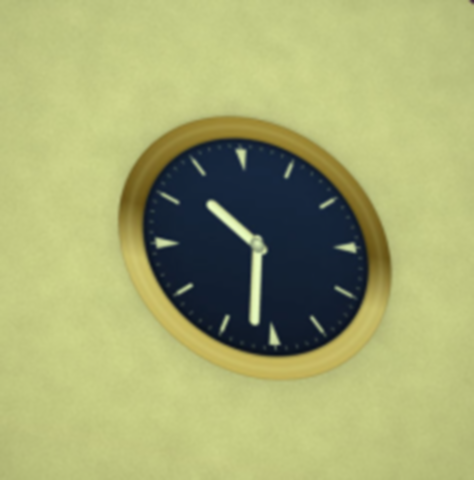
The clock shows 10:32
